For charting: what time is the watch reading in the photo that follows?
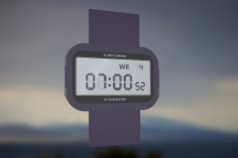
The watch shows 7:00
